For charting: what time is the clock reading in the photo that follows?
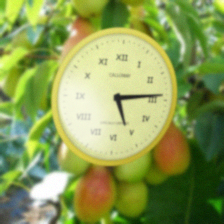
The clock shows 5:14
